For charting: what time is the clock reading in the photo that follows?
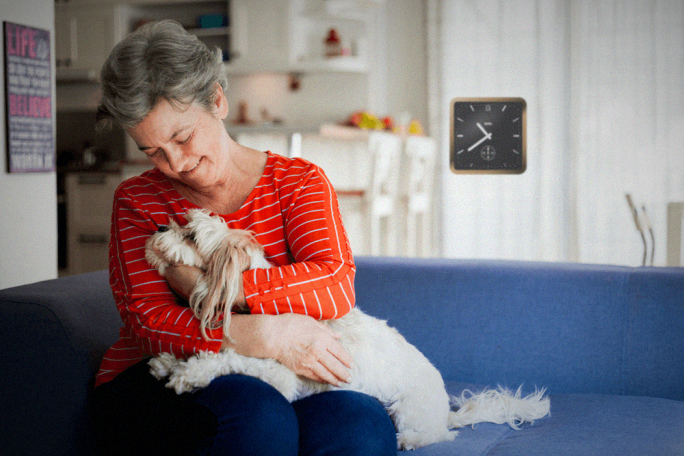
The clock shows 10:39
